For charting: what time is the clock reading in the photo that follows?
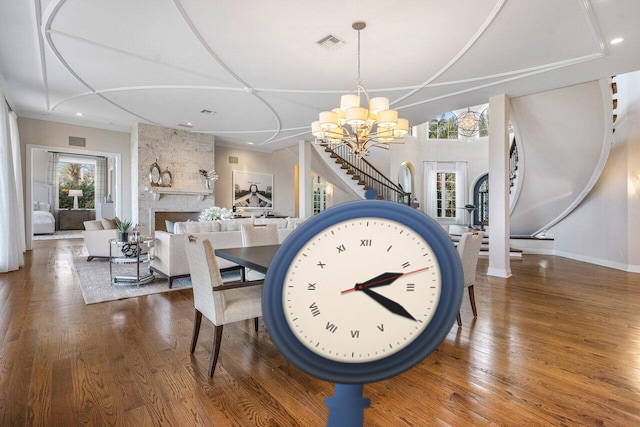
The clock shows 2:20:12
